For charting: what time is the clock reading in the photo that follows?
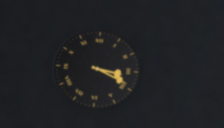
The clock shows 3:19
